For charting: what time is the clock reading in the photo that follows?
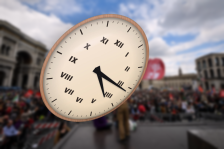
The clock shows 4:16
